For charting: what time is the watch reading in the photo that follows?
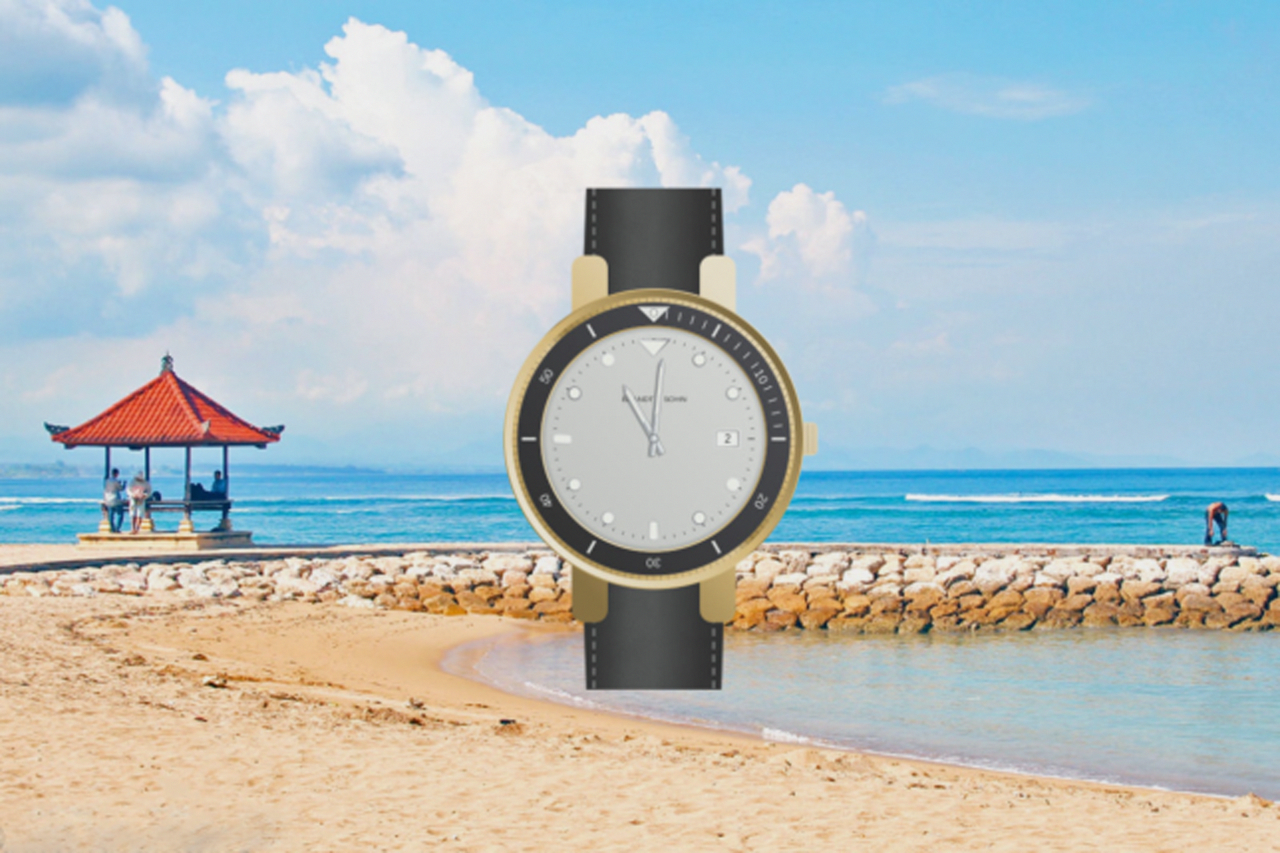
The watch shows 11:01
